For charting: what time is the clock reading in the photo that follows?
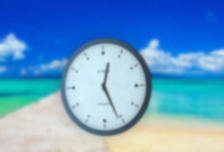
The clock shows 12:26
